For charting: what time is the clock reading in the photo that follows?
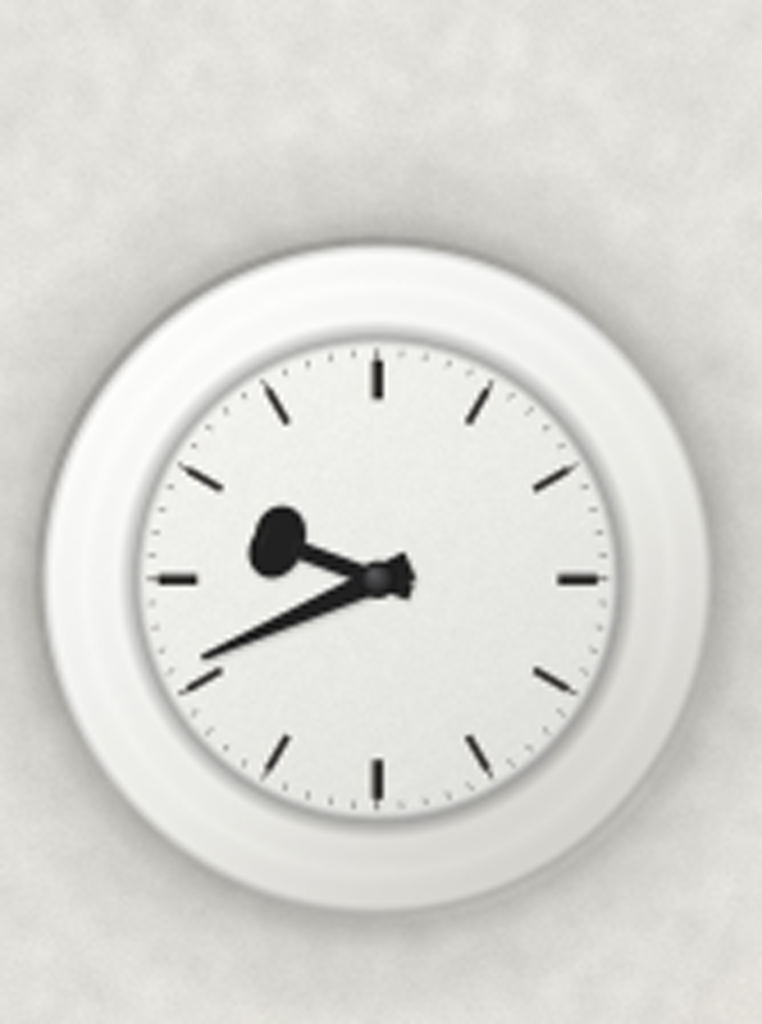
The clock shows 9:41
